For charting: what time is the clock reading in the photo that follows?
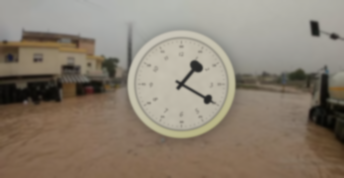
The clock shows 1:20
